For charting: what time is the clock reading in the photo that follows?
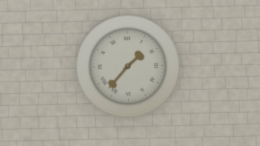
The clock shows 1:37
